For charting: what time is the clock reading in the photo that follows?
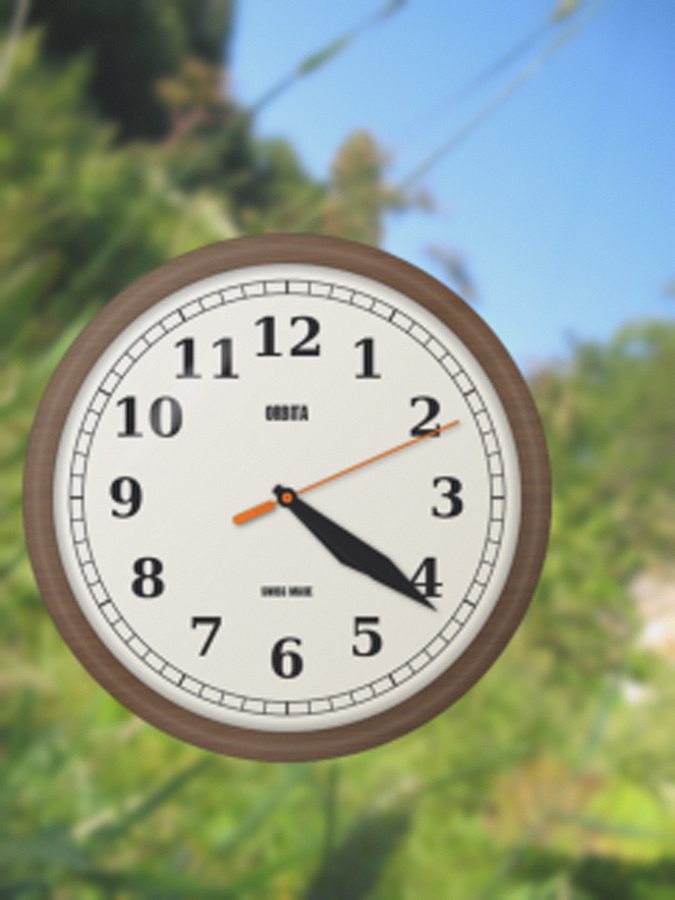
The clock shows 4:21:11
